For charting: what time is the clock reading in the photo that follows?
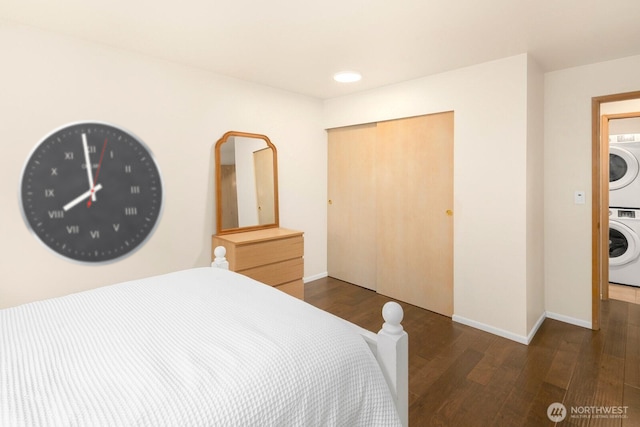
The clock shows 7:59:03
